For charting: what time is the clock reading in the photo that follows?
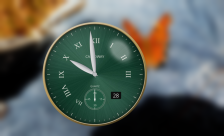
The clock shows 9:59
